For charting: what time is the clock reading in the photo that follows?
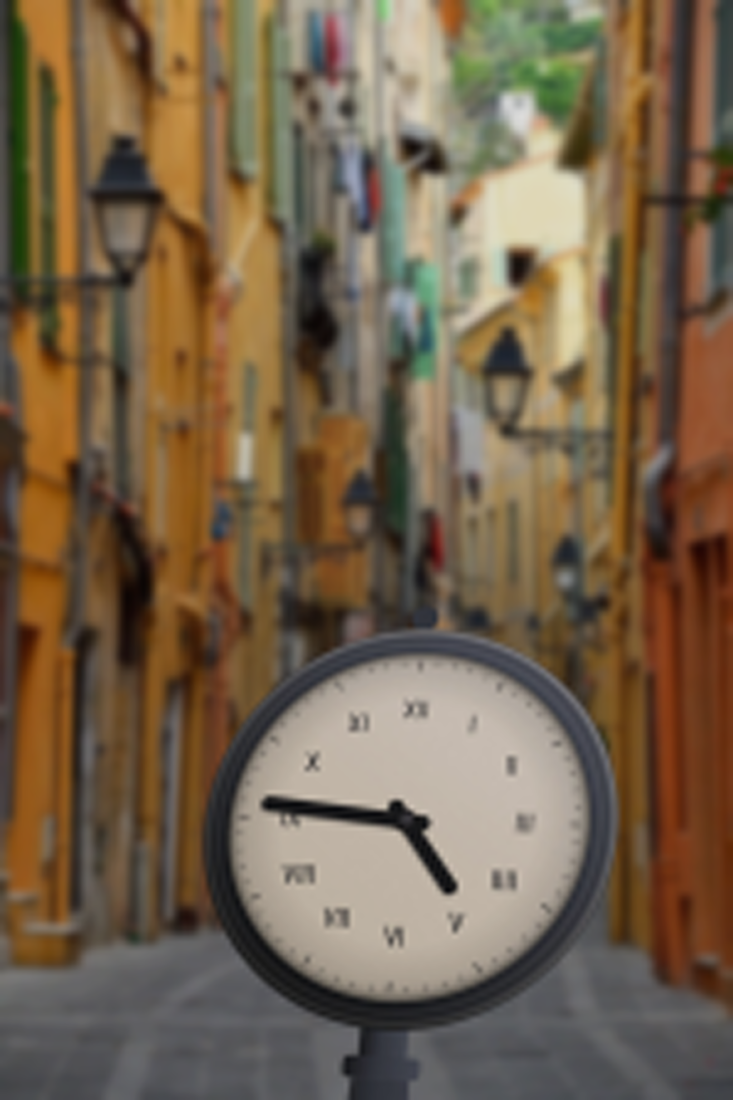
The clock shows 4:46
